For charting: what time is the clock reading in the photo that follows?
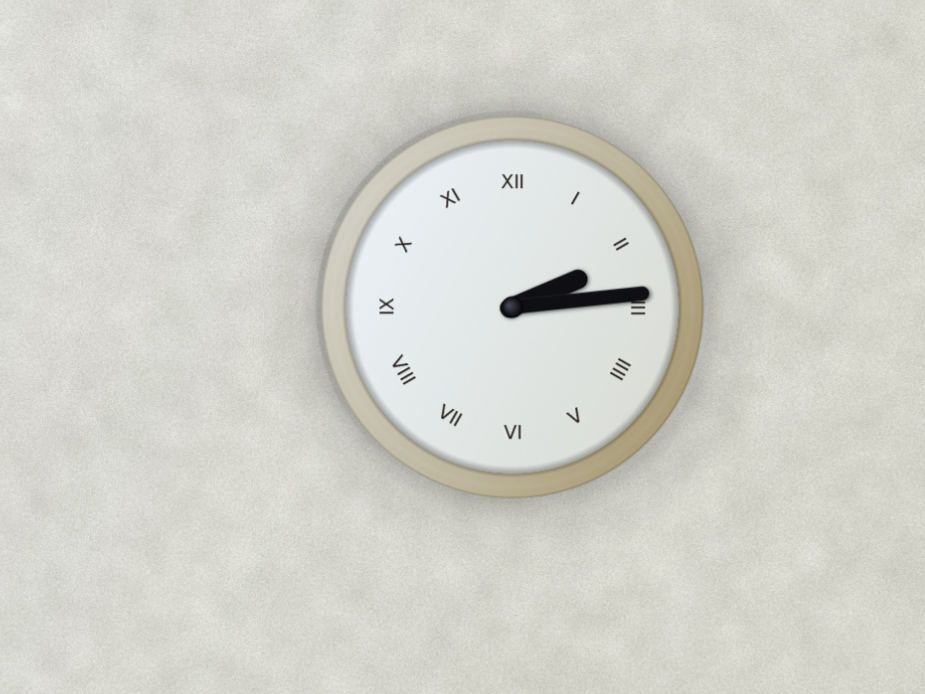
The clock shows 2:14
